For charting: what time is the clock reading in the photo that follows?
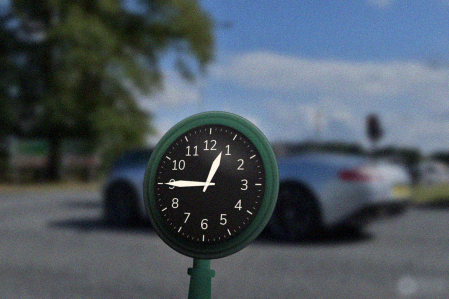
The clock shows 12:45
